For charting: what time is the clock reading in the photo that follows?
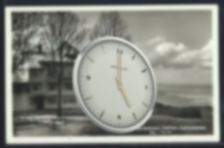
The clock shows 5:00
